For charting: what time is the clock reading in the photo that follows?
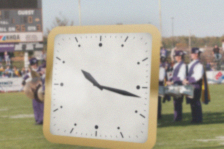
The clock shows 10:17
